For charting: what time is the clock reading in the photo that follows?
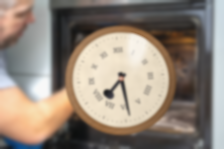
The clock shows 7:29
